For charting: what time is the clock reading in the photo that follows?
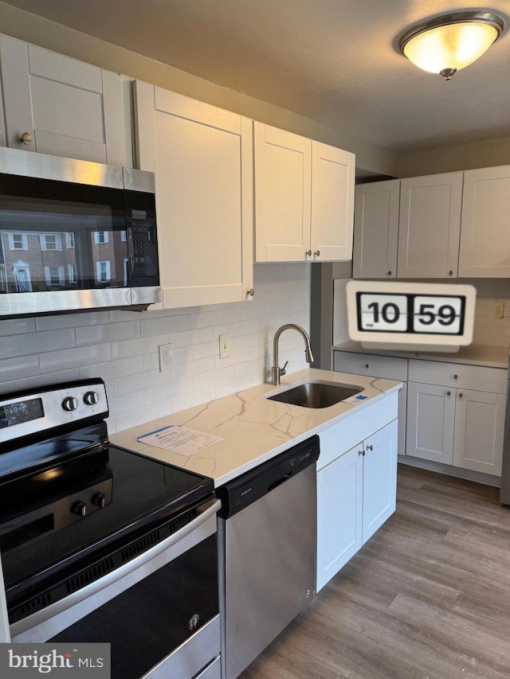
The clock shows 10:59
